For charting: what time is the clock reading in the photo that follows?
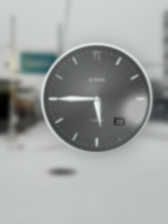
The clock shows 5:45
